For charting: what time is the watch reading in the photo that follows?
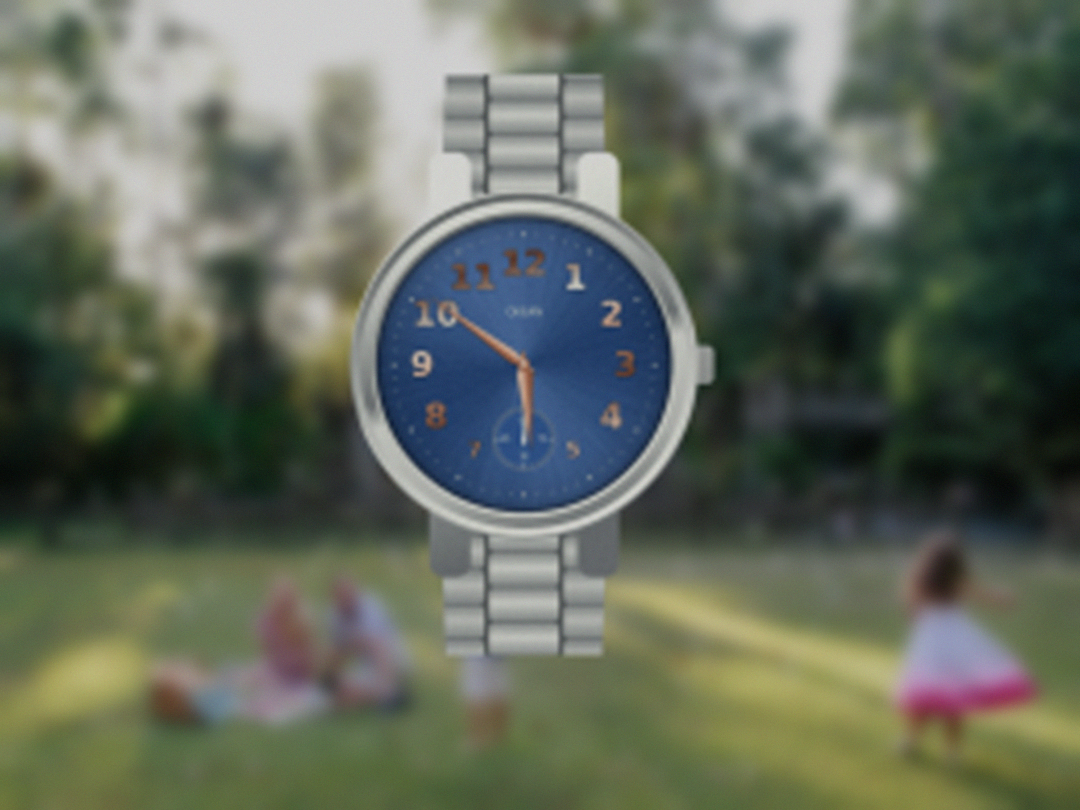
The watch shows 5:51
